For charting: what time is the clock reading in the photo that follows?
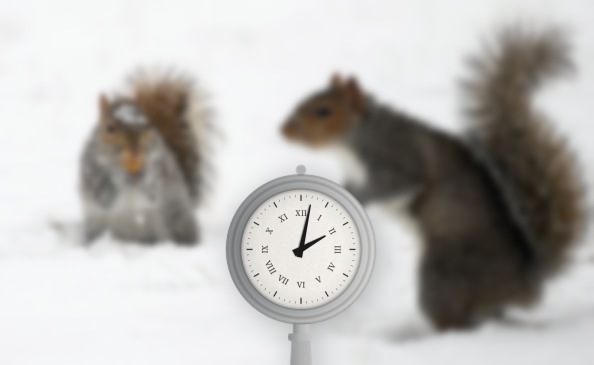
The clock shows 2:02
